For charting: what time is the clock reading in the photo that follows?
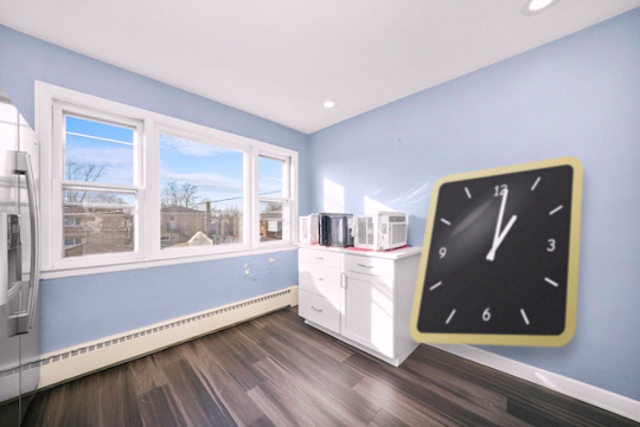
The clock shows 1:01
